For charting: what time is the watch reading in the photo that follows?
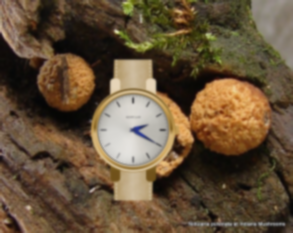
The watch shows 2:20
